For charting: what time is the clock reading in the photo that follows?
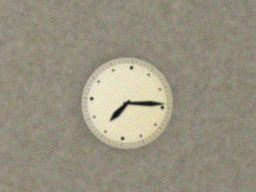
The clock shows 7:14
